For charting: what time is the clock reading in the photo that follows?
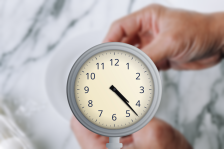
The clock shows 4:23
